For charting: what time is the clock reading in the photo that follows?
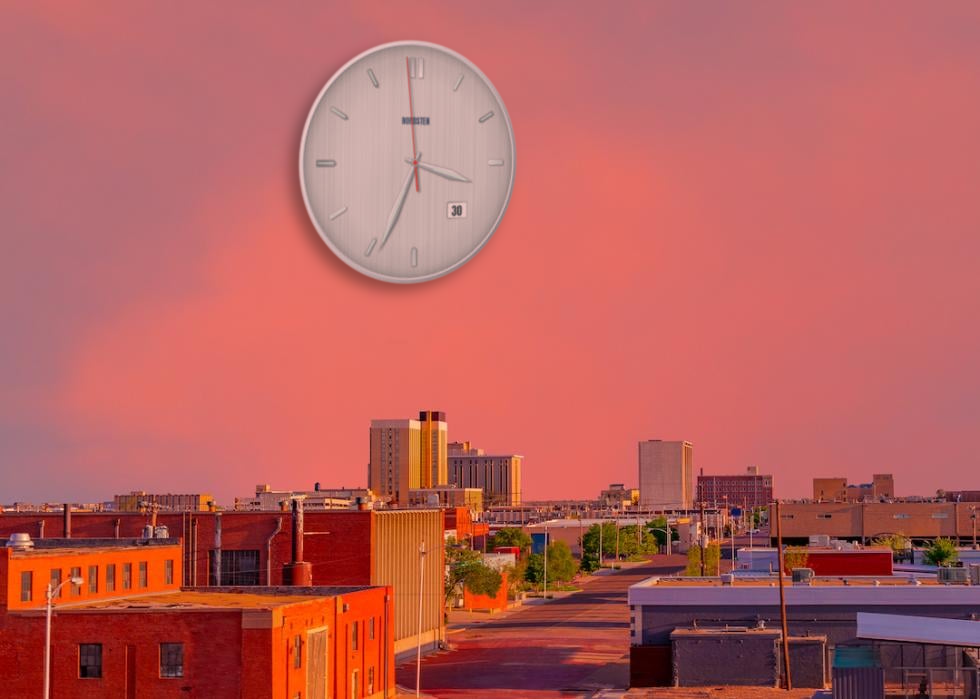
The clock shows 3:33:59
